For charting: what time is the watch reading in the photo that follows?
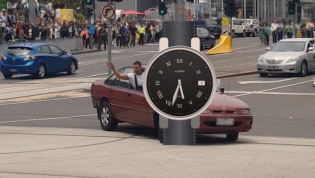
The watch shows 5:33
